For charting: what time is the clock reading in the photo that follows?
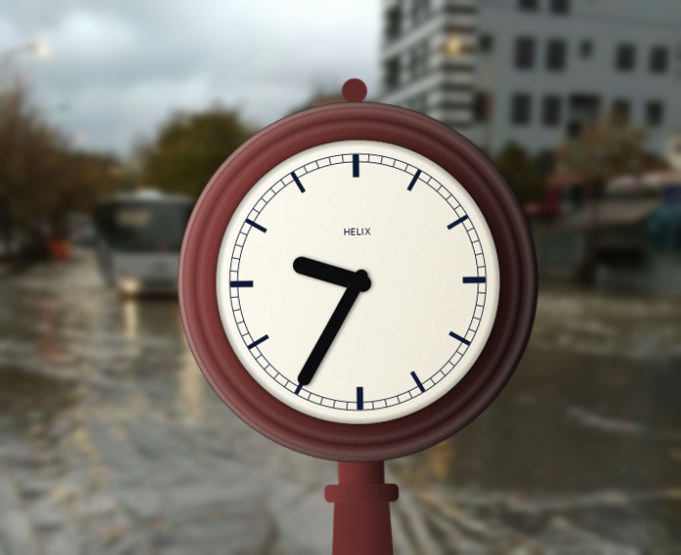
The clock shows 9:35
